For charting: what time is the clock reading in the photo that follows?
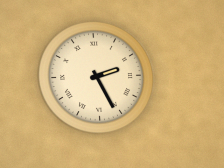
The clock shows 2:26
